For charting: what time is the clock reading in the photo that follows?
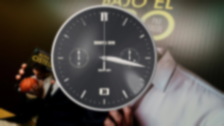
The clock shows 3:17
